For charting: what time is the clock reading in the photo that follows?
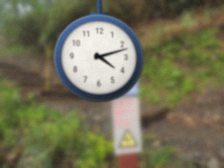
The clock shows 4:12
